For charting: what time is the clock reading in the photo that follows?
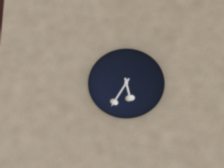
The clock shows 5:35
